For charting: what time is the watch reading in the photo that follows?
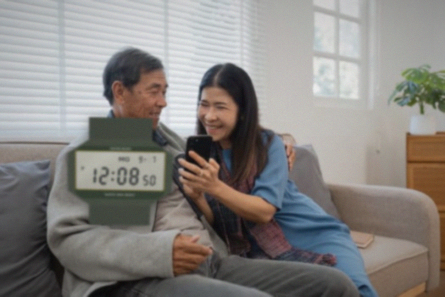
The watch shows 12:08:50
